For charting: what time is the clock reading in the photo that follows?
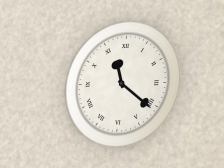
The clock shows 11:21
